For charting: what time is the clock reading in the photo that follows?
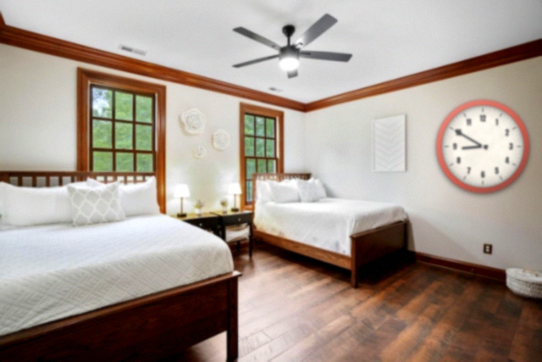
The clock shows 8:50
